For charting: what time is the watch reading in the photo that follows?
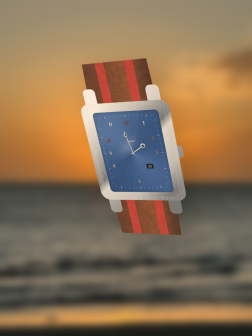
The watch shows 1:58
